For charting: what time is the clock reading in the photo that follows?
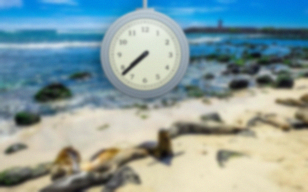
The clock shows 7:38
